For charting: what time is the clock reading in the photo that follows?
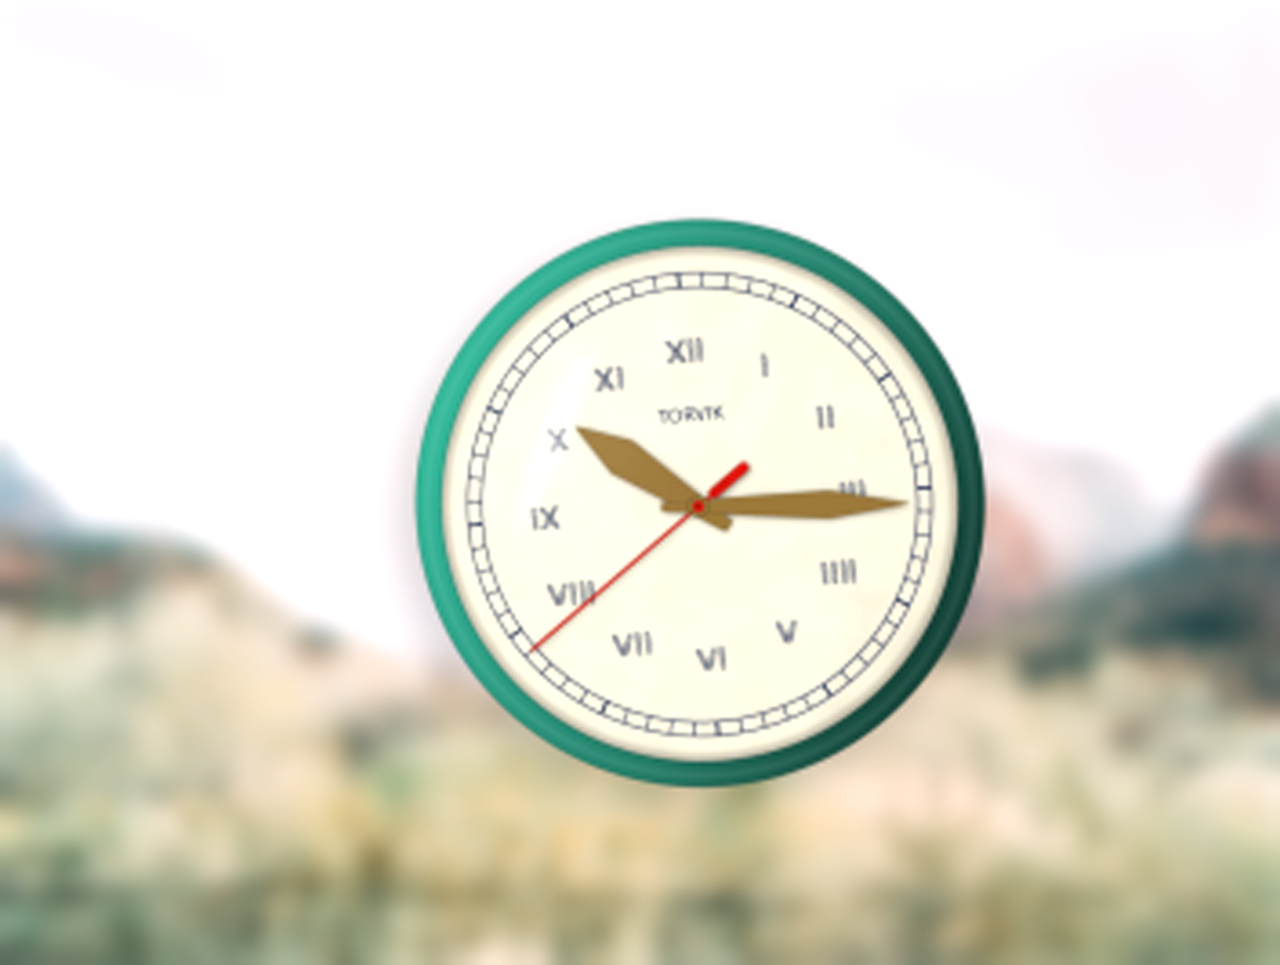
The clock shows 10:15:39
